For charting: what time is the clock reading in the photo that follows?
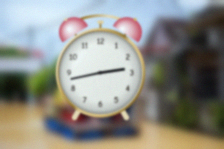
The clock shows 2:43
